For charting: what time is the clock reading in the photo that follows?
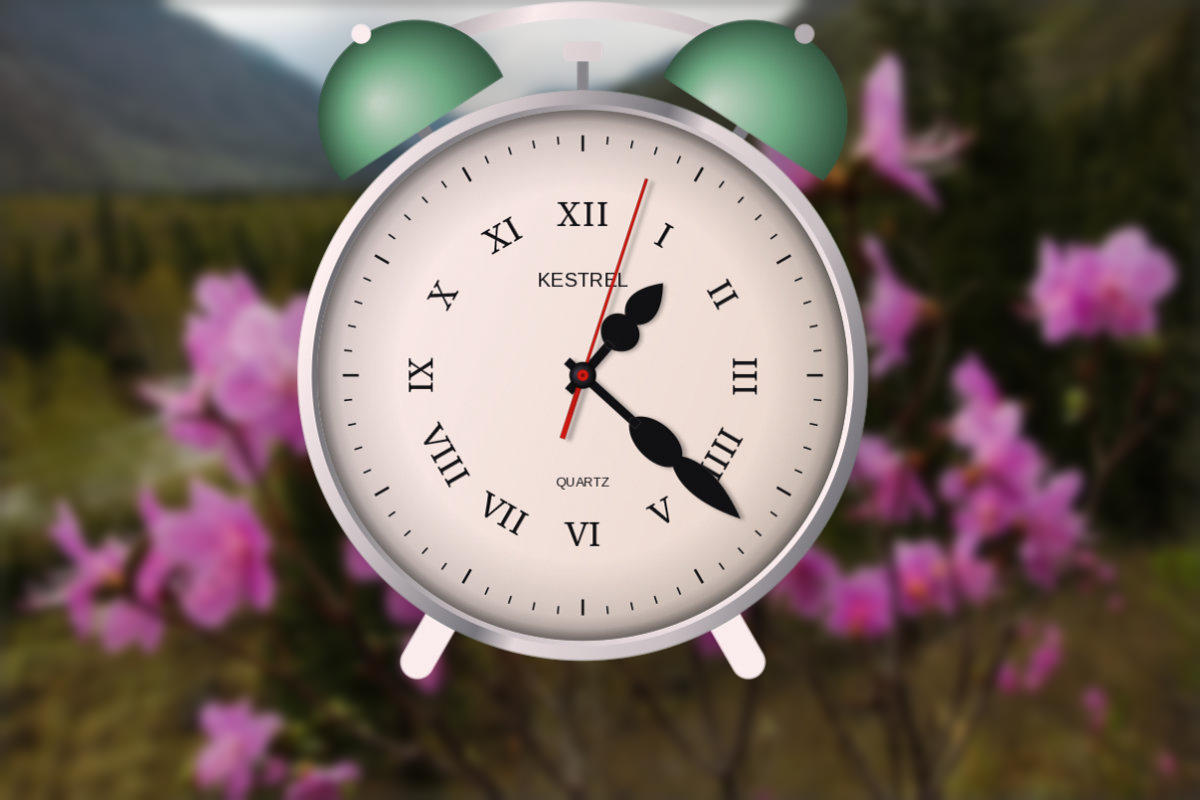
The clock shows 1:22:03
